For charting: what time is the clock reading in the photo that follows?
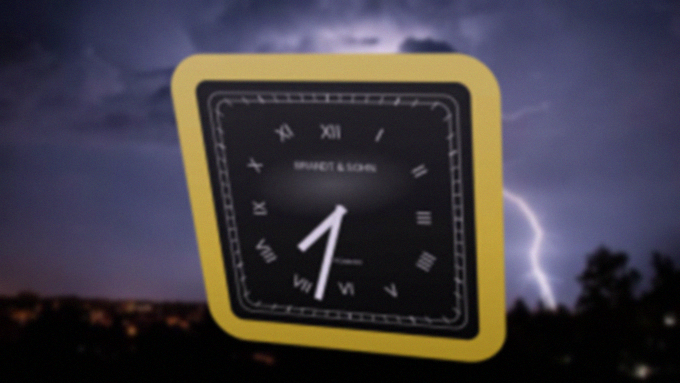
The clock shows 7:33
